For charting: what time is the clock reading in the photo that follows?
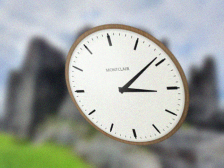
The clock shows 3:09
